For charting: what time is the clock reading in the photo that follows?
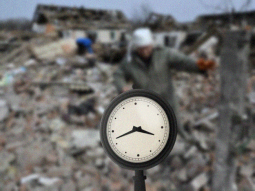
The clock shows 3:42
